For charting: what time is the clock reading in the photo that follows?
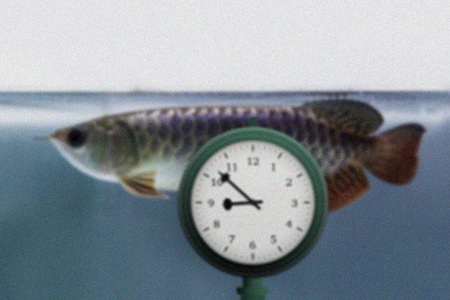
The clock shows 8:52
